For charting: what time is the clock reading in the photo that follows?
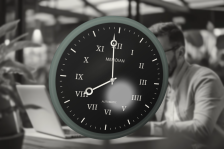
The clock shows 7:59
